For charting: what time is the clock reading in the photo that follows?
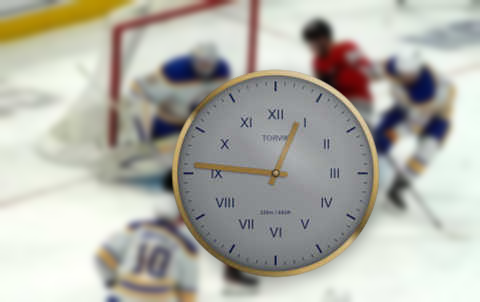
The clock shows 12:46
